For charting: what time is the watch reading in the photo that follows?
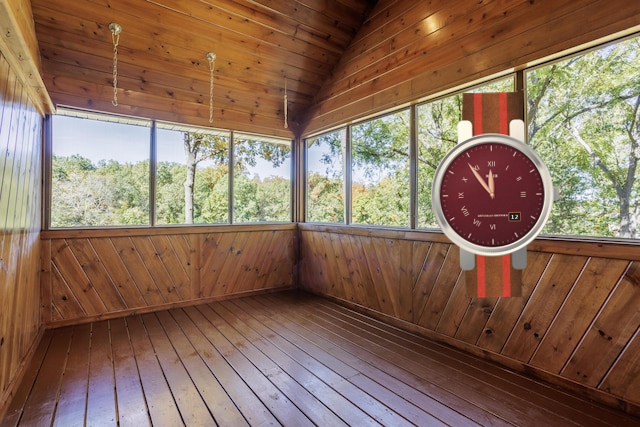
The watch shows 11:54
